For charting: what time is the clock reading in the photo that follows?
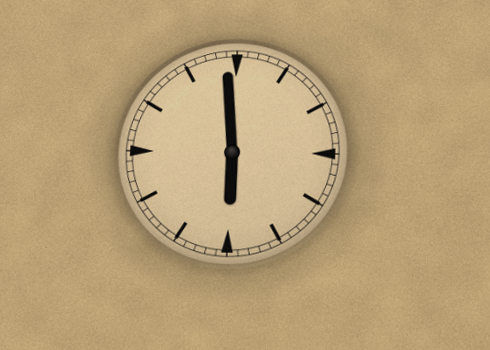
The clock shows 5:59
